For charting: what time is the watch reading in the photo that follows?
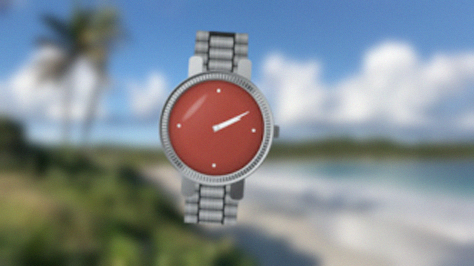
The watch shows 2:10
